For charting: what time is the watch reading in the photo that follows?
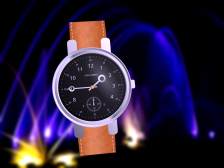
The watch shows 1:45
